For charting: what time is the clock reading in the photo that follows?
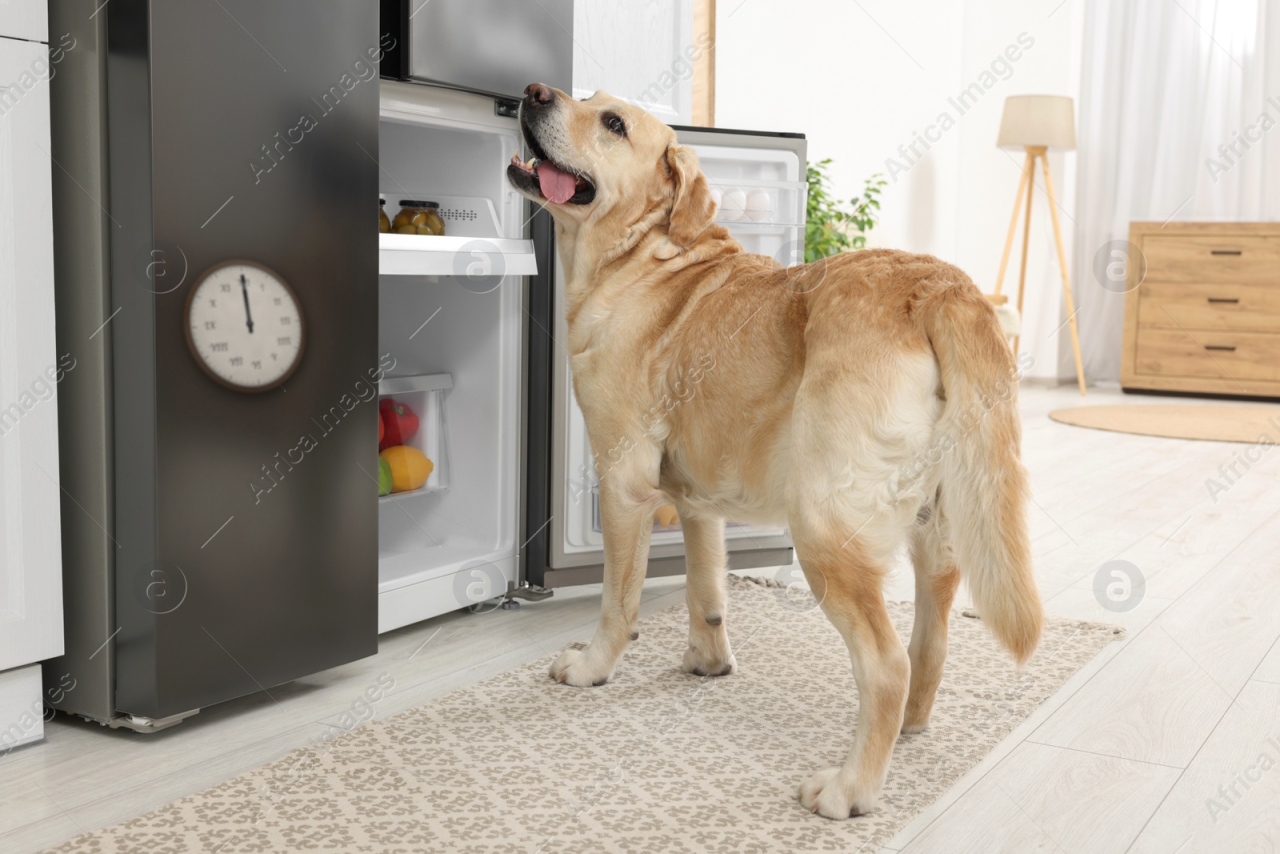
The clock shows 12:00
